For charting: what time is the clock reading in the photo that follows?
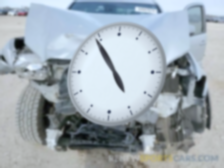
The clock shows 4:54
